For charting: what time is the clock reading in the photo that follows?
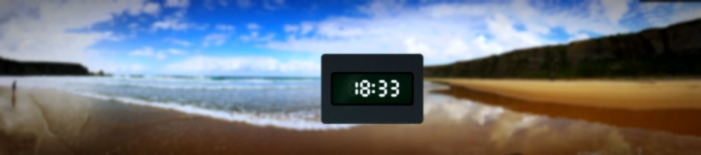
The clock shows 18:33
